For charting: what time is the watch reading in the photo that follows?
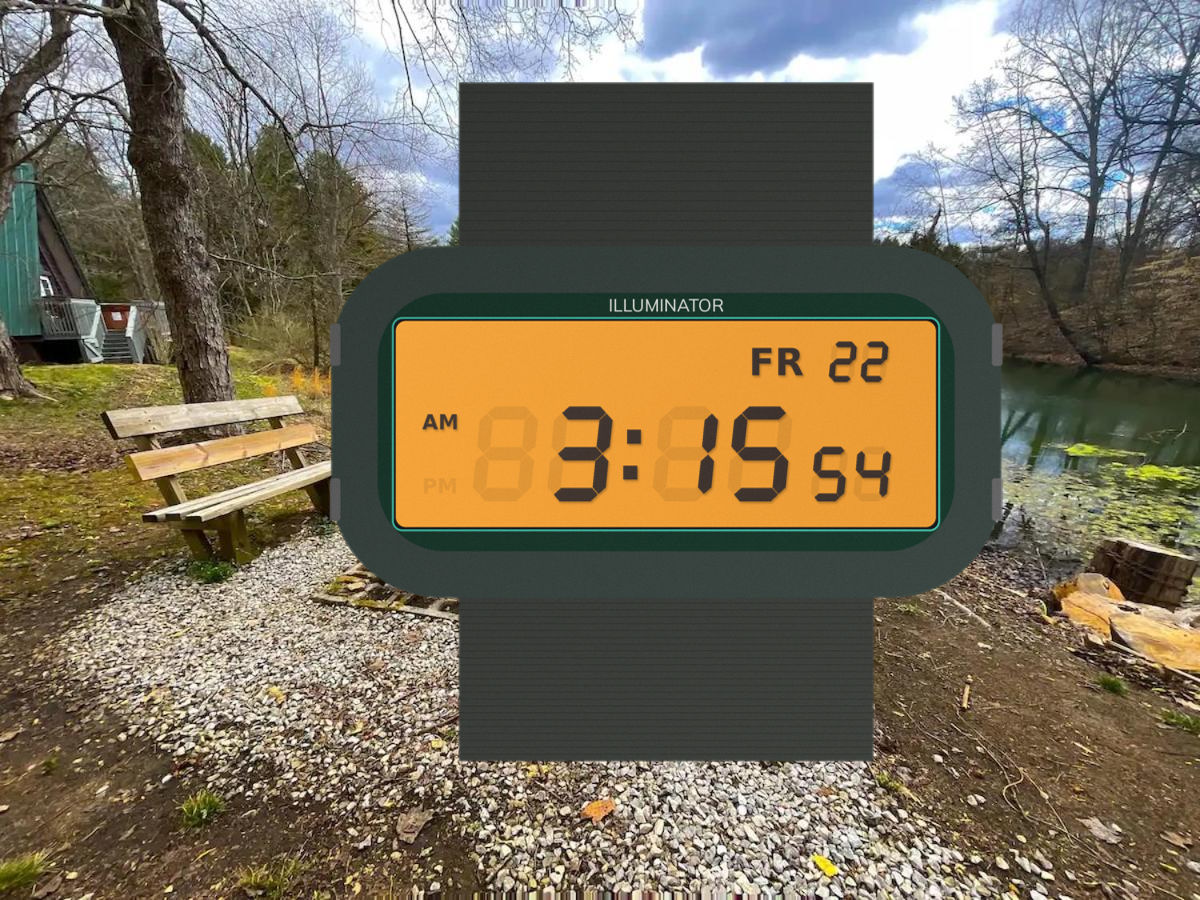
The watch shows 3:15:54
